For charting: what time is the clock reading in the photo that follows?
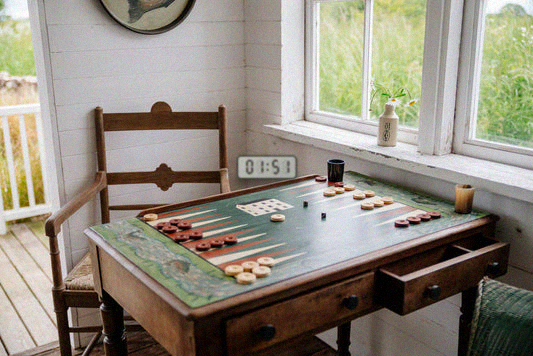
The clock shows 1:51
